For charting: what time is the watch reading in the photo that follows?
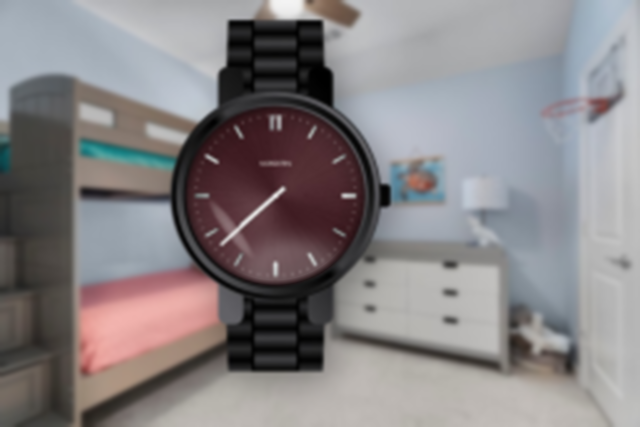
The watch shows 7:38
